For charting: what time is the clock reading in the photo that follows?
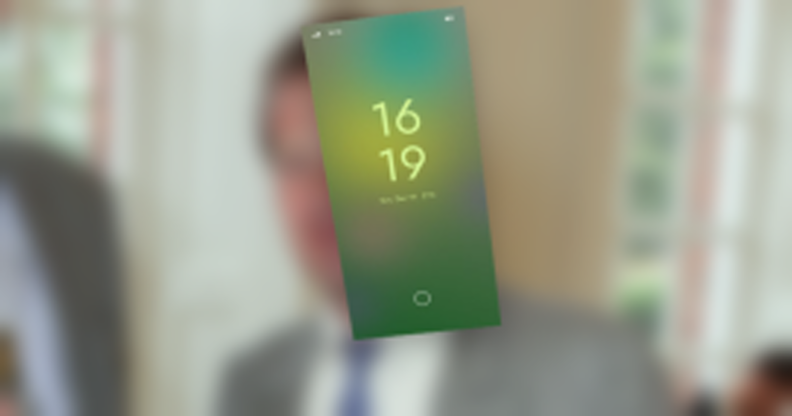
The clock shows 16:19
